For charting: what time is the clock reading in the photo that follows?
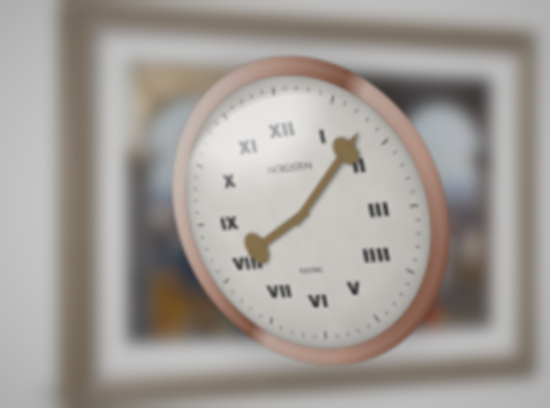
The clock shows 8:08
